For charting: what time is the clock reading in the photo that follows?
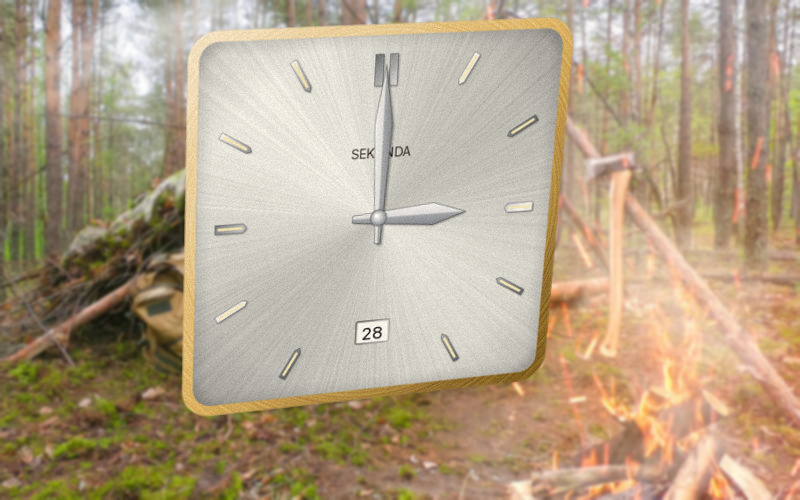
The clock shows 3:00
